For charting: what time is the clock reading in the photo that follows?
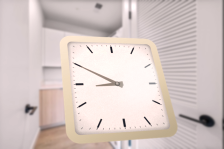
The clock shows 8:50
